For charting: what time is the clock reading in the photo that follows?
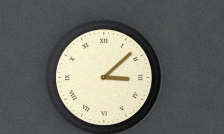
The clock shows 3:08
